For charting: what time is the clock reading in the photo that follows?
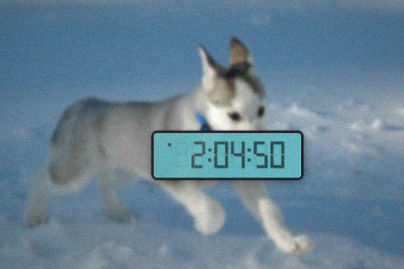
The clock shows 2:04:50
